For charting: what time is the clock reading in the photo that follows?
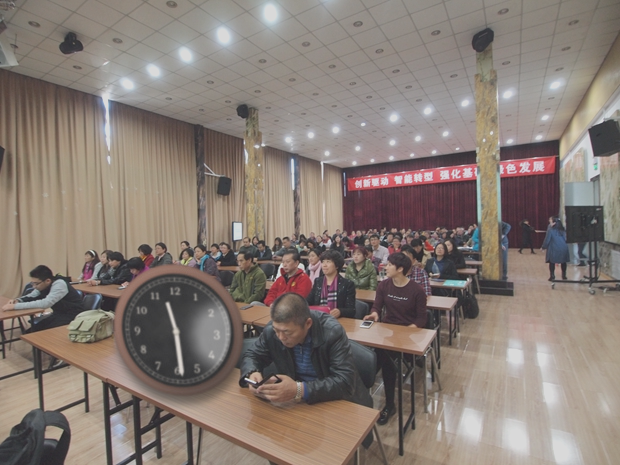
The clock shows 11:29
